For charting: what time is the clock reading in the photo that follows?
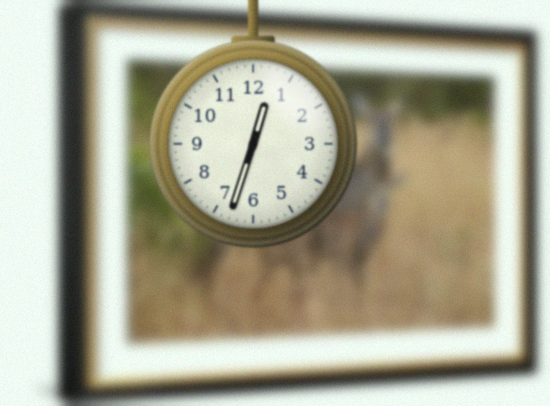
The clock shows 12:33
